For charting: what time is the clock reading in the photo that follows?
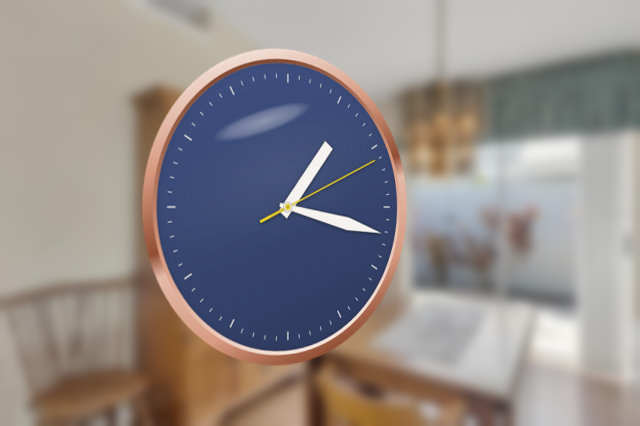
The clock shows 1:17:11
